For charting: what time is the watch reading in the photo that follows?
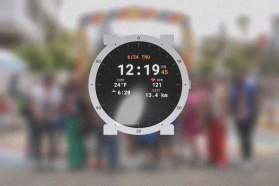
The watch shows 12:19
